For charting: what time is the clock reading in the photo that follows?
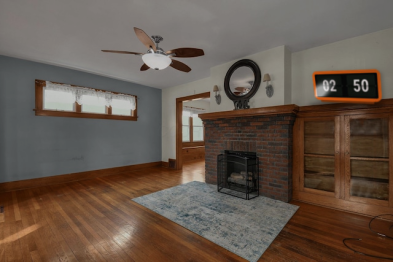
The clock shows 2:50
